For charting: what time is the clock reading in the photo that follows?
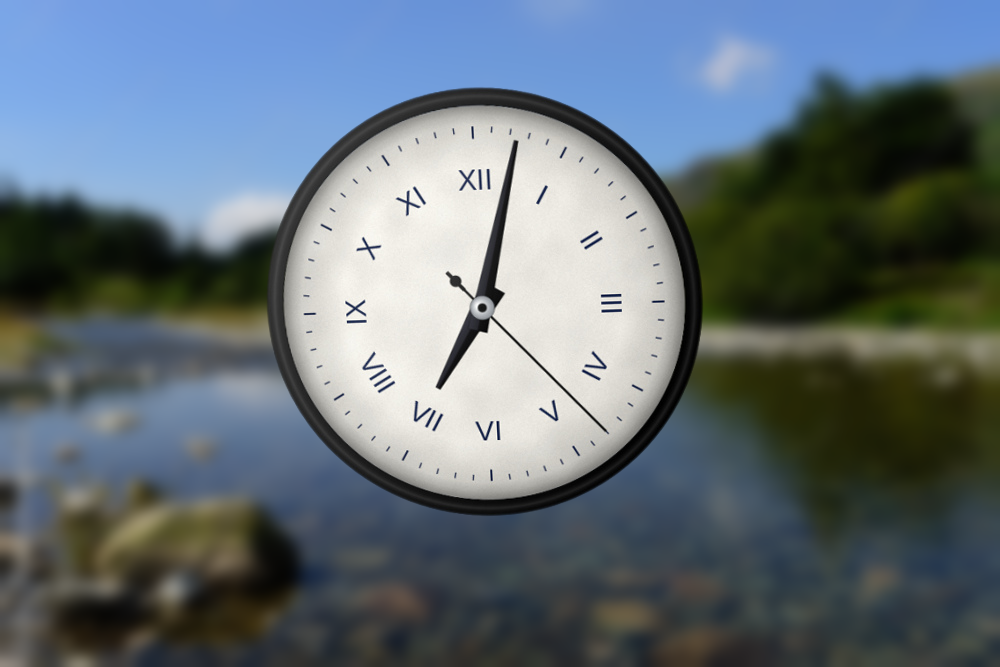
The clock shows 7:02:23
